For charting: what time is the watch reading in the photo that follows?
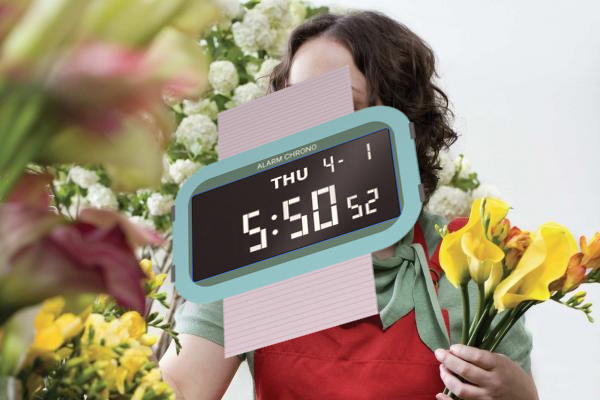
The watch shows 5:50:52
